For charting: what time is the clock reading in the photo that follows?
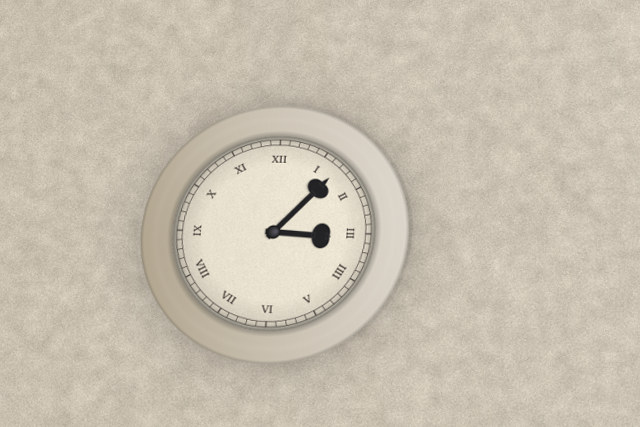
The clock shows 3:07
